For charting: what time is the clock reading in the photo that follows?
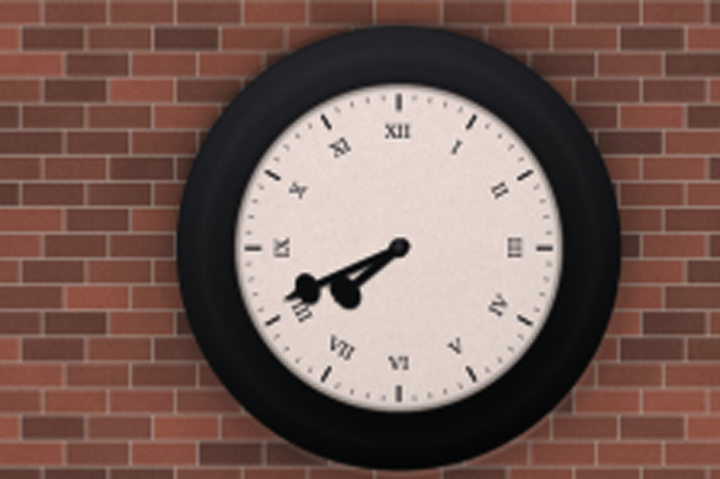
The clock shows 7:41
